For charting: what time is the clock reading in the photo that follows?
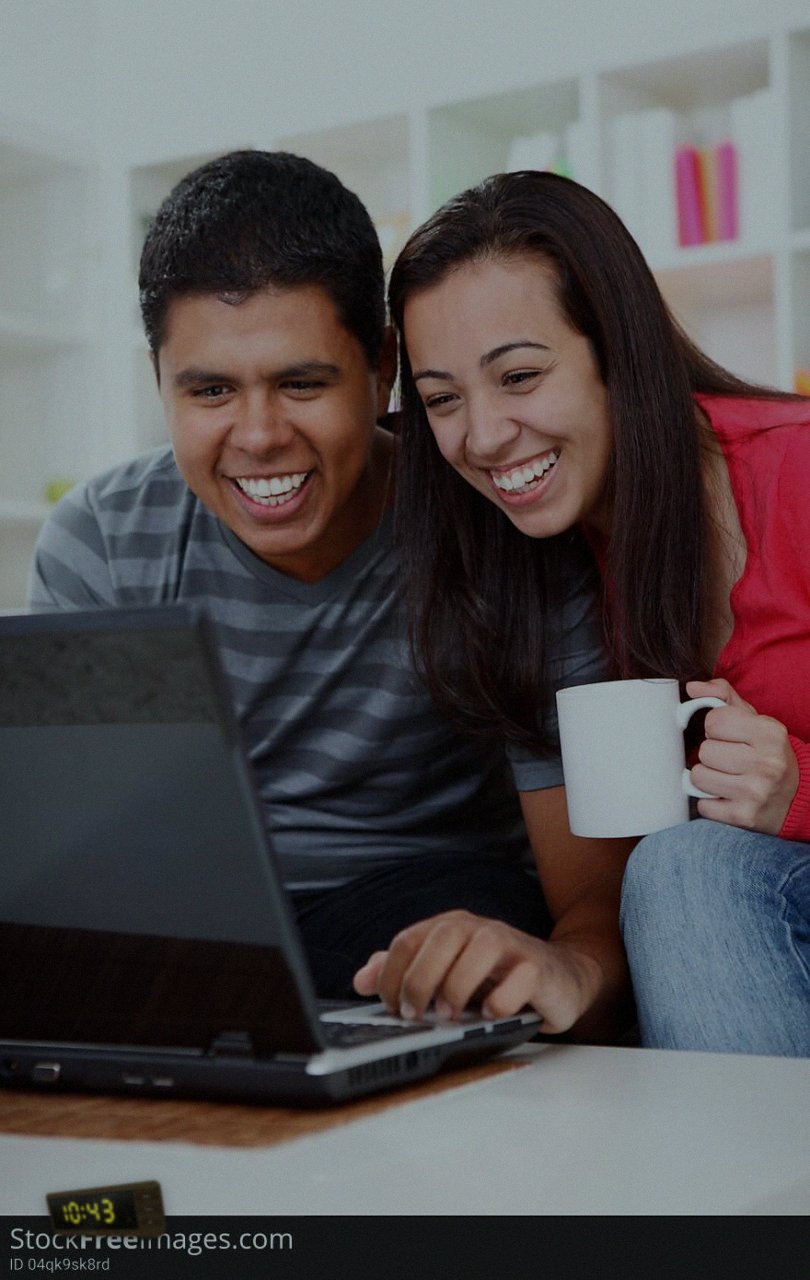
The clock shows 10:43
